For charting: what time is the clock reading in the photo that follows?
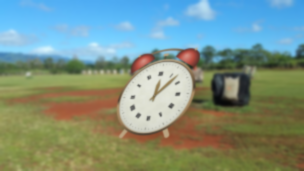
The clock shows 12:07
